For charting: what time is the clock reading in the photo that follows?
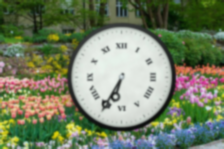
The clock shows 6:35
